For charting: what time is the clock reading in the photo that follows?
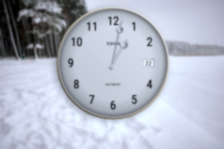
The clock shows 1:02
